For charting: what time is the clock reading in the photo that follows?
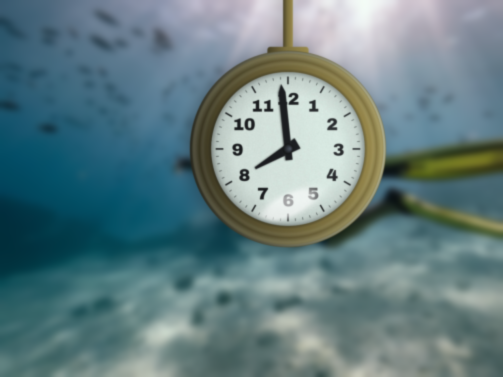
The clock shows 7:59
